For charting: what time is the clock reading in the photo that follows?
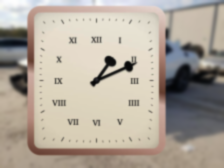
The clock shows 1:11
